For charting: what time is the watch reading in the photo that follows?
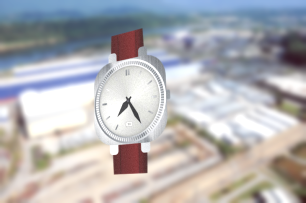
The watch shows 7:25
